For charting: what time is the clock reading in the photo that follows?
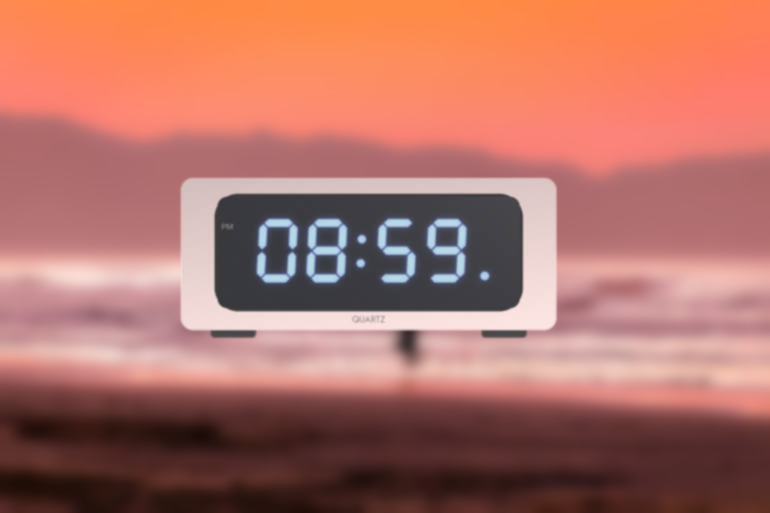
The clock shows 8:59
